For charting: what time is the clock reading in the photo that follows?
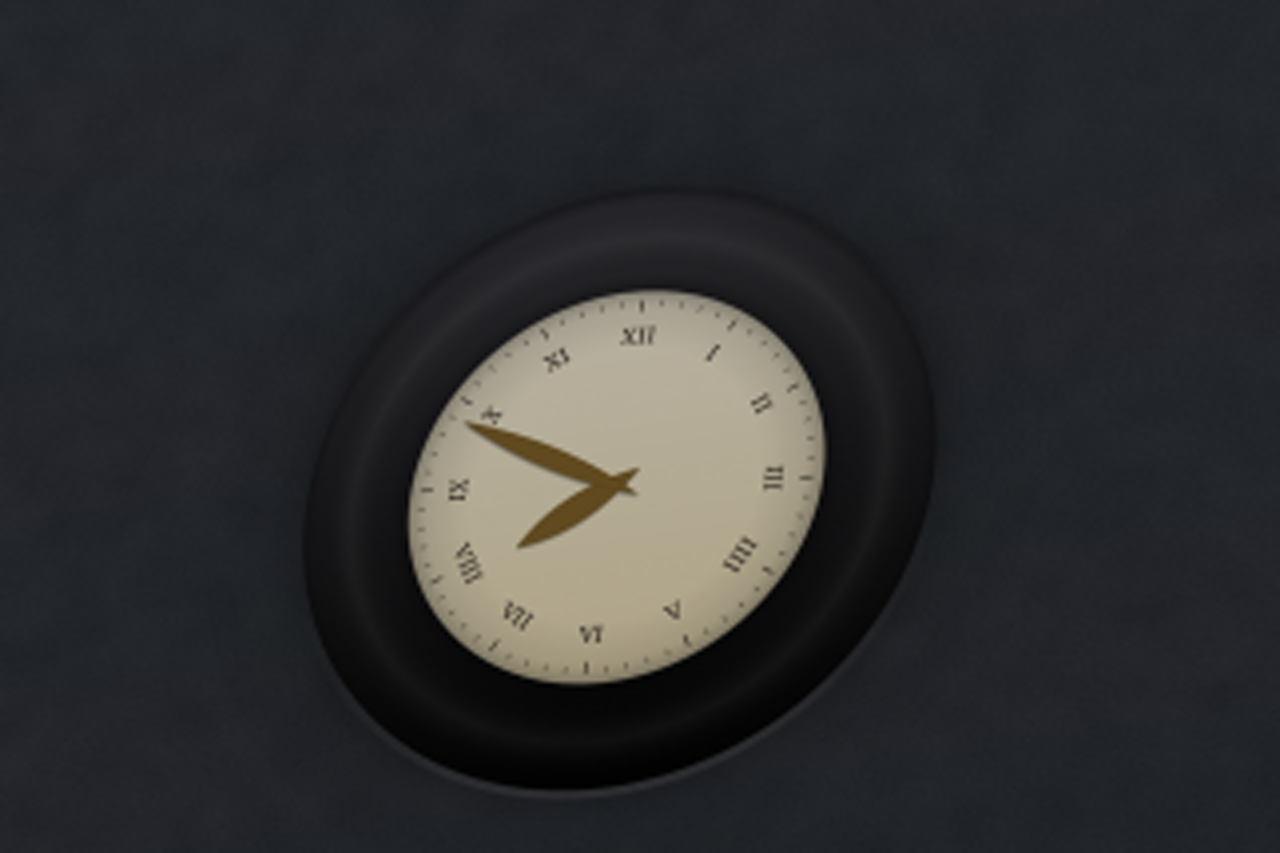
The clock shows 7:49
